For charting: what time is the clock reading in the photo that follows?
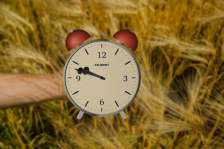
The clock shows 9:48
